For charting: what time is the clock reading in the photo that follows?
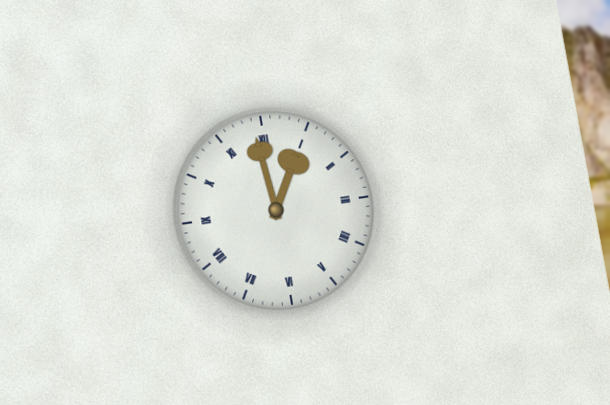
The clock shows 12:59
